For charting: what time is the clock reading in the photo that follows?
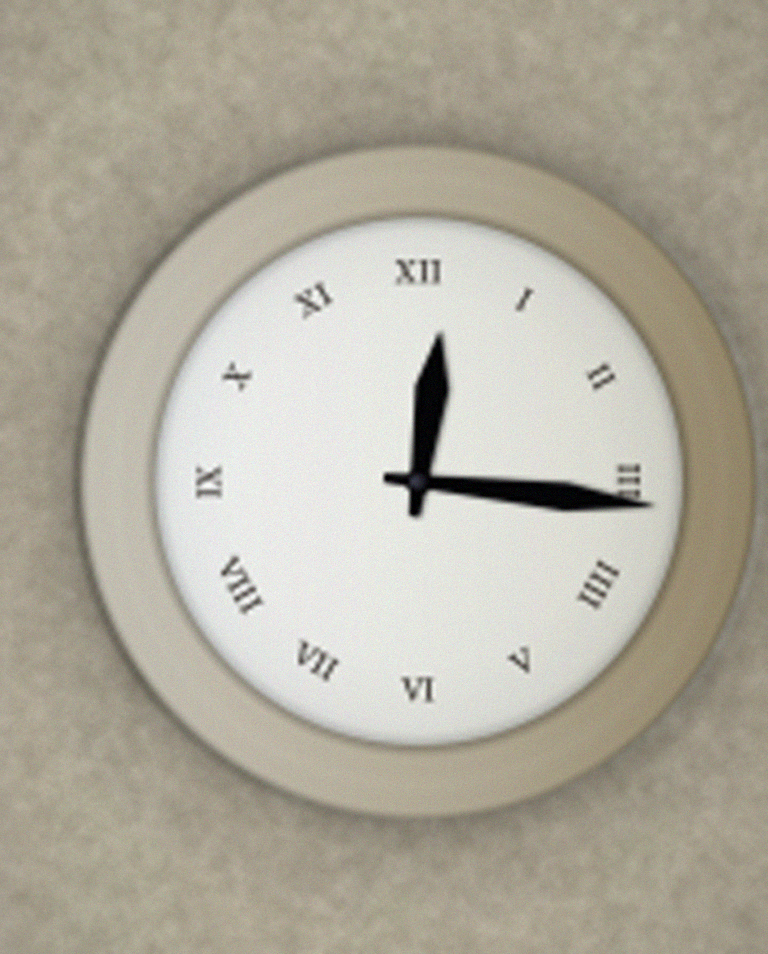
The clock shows 12:16
